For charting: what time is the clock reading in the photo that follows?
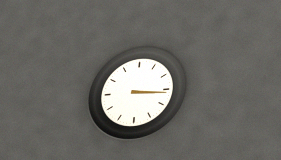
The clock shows 3:16
